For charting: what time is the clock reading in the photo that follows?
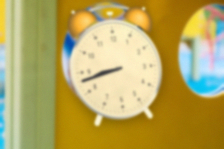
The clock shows 8:43
